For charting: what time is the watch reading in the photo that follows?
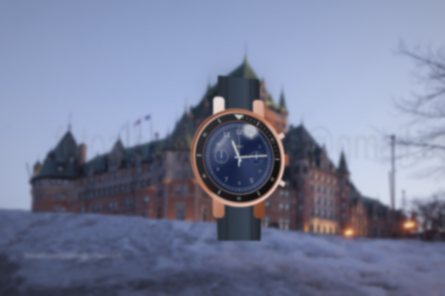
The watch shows 11:14
